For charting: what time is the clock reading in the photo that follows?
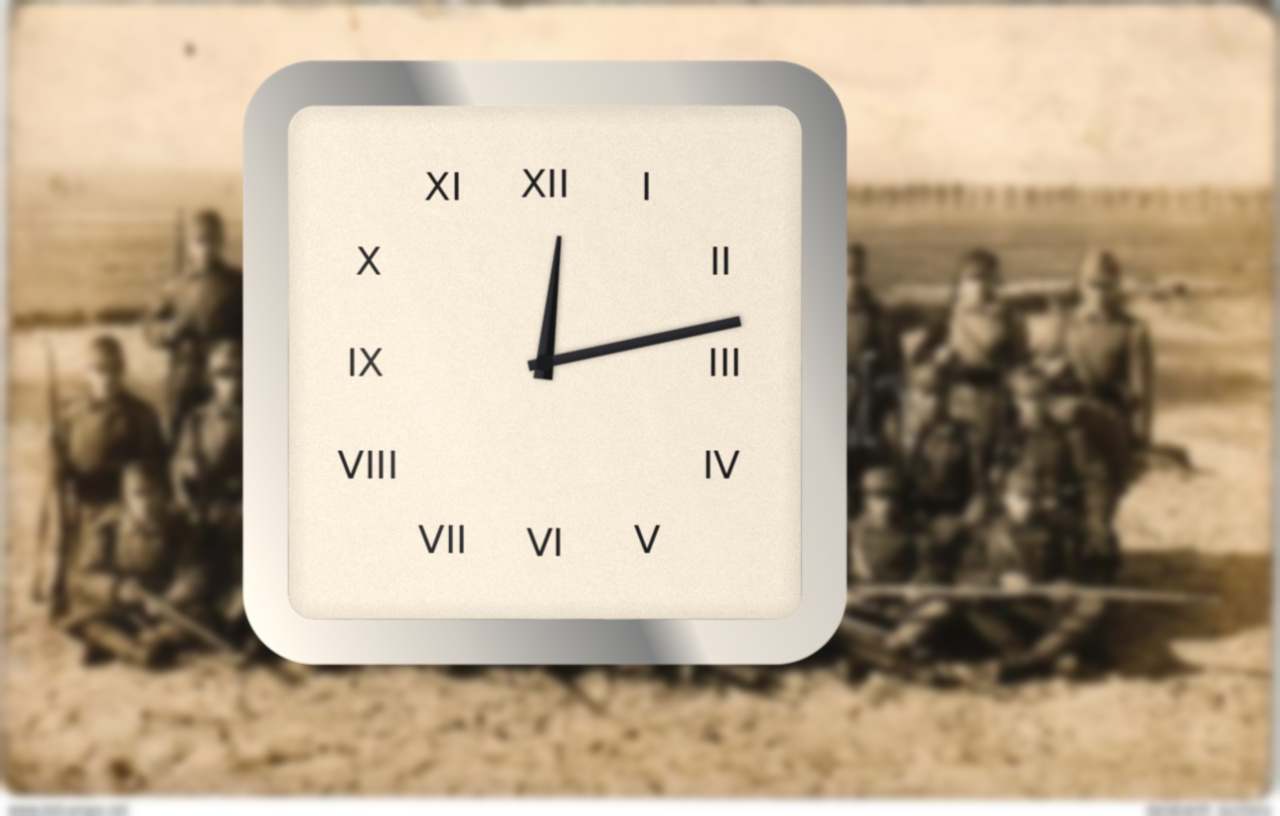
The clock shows 12:13
